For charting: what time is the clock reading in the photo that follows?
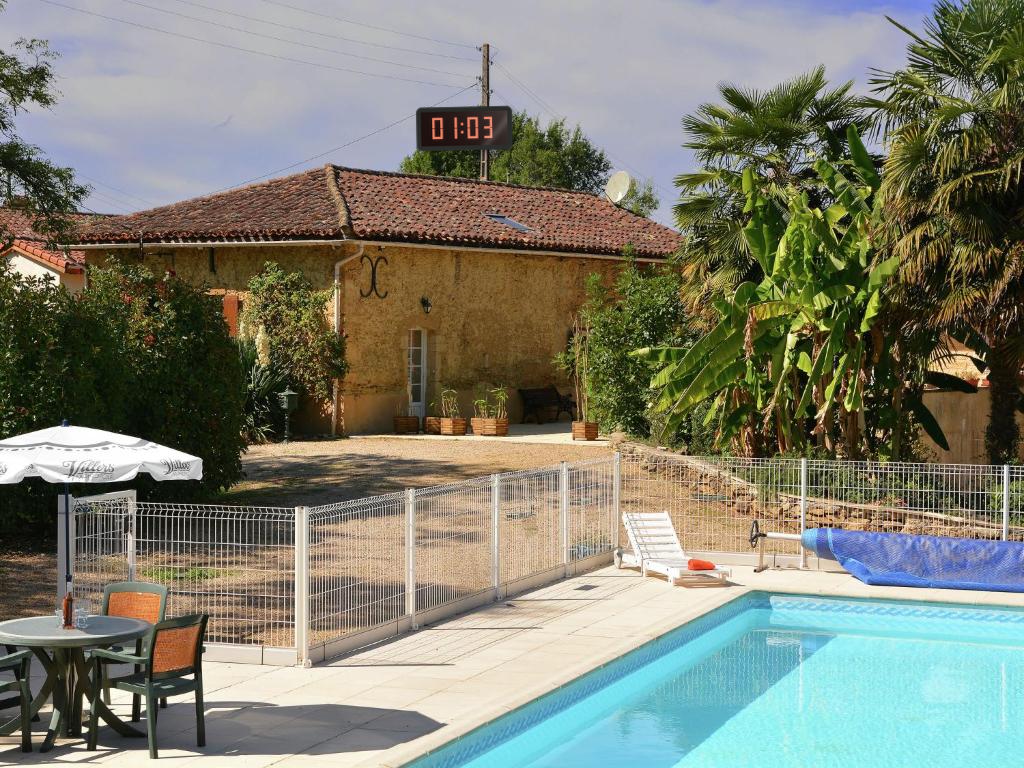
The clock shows 1:03
